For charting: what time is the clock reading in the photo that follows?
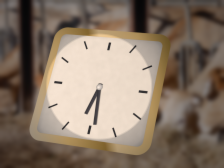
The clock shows 6:29
